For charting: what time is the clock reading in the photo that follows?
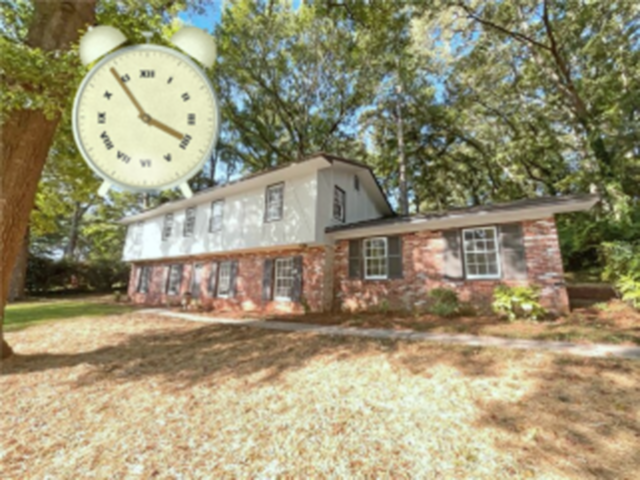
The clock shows 3:54
